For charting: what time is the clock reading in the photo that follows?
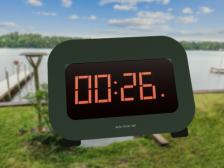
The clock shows 0:26
